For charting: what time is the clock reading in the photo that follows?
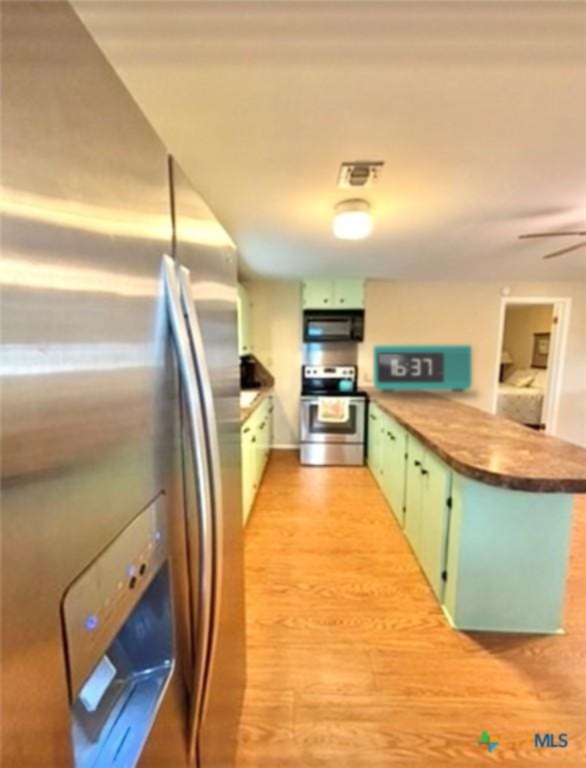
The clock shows 16:37
